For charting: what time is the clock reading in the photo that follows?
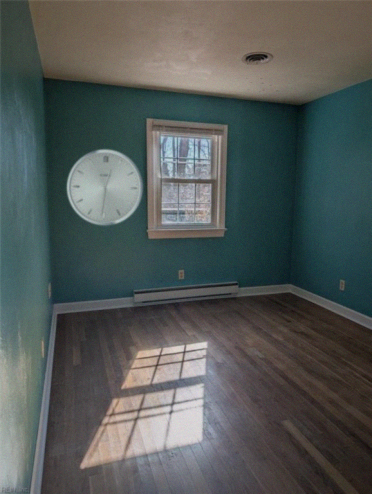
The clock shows 12:31
